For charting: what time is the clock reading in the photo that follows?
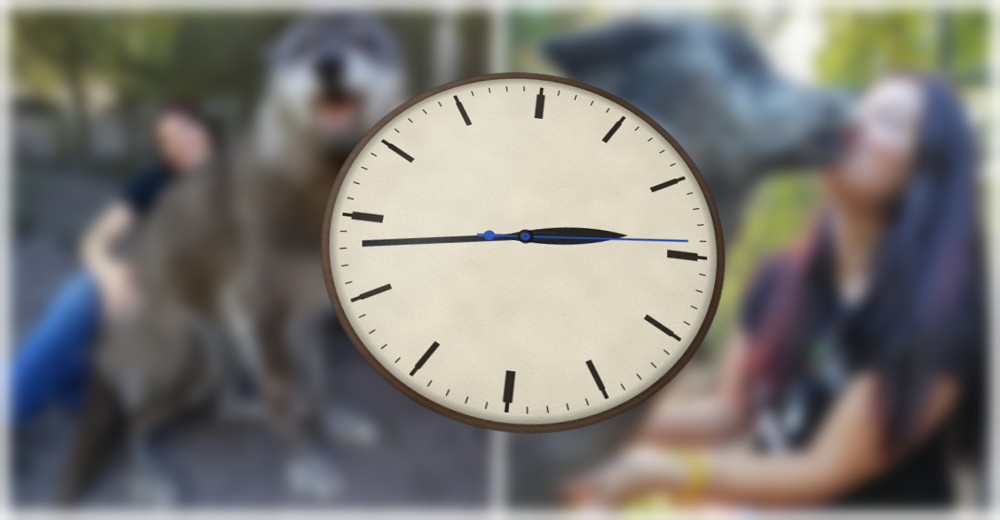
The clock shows 2:43:14
